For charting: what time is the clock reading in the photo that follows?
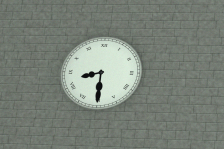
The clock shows 8:30
